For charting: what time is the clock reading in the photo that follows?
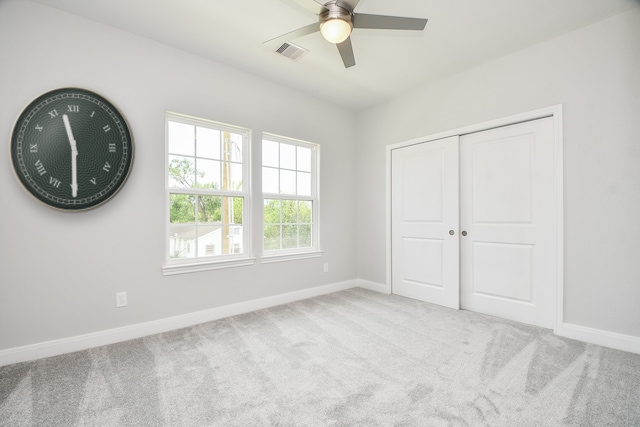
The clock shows 11:30
